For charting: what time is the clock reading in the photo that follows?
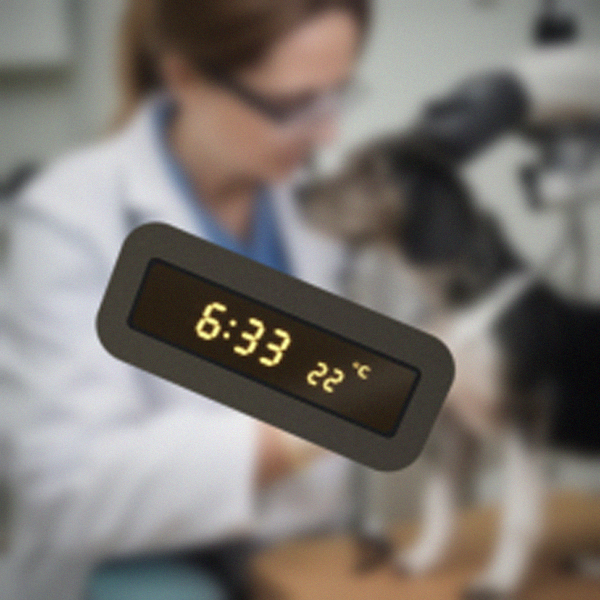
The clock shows 6:33
